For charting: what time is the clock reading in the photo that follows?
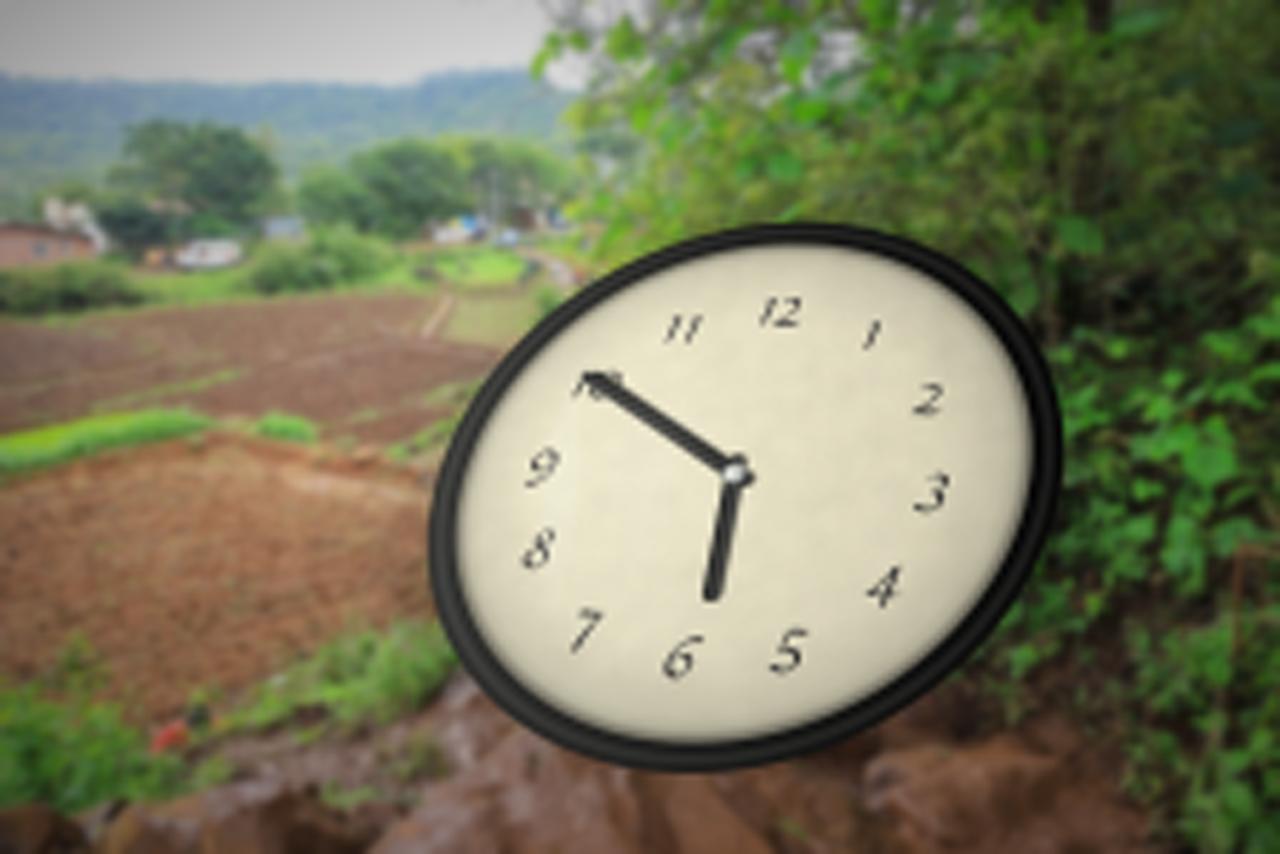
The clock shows 5:50
